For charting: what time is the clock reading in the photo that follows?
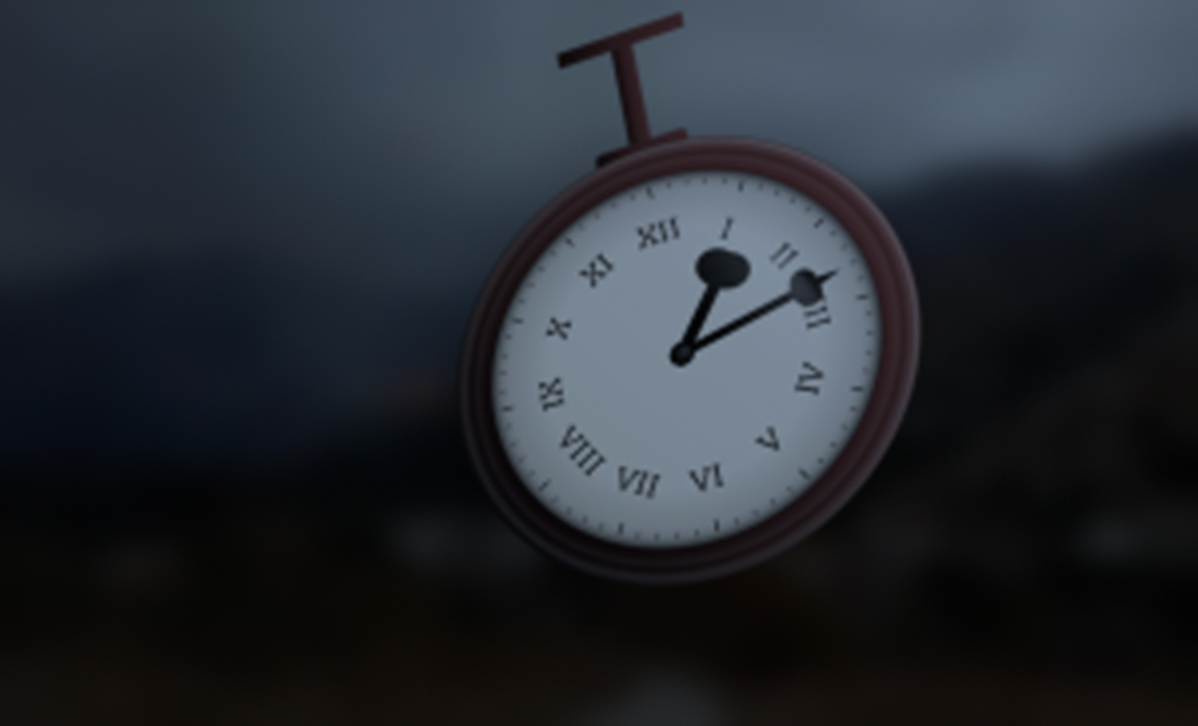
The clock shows 1:13
